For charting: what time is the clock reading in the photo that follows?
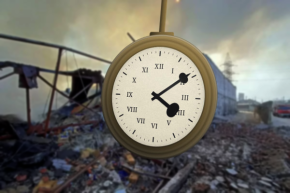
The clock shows 4:09
